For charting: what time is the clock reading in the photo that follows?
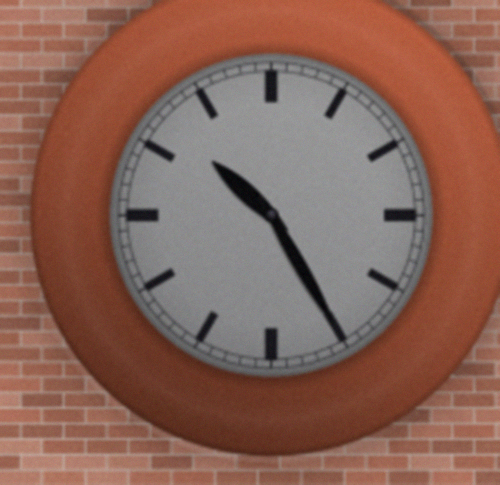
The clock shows 10:25
